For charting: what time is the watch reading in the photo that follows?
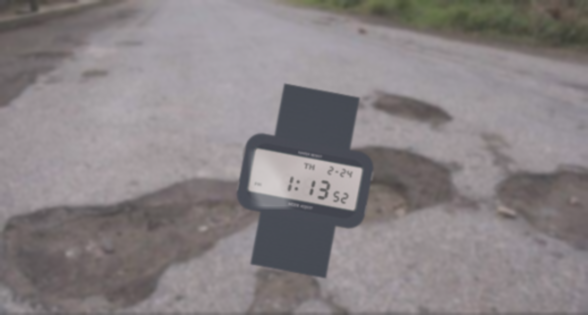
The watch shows 1:13:52
